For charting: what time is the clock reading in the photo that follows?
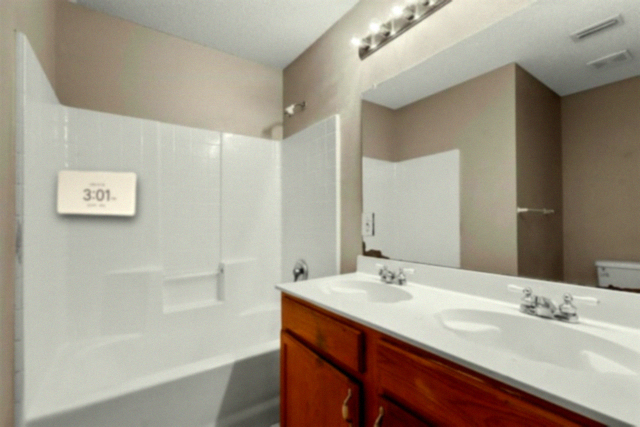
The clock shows 3:01
